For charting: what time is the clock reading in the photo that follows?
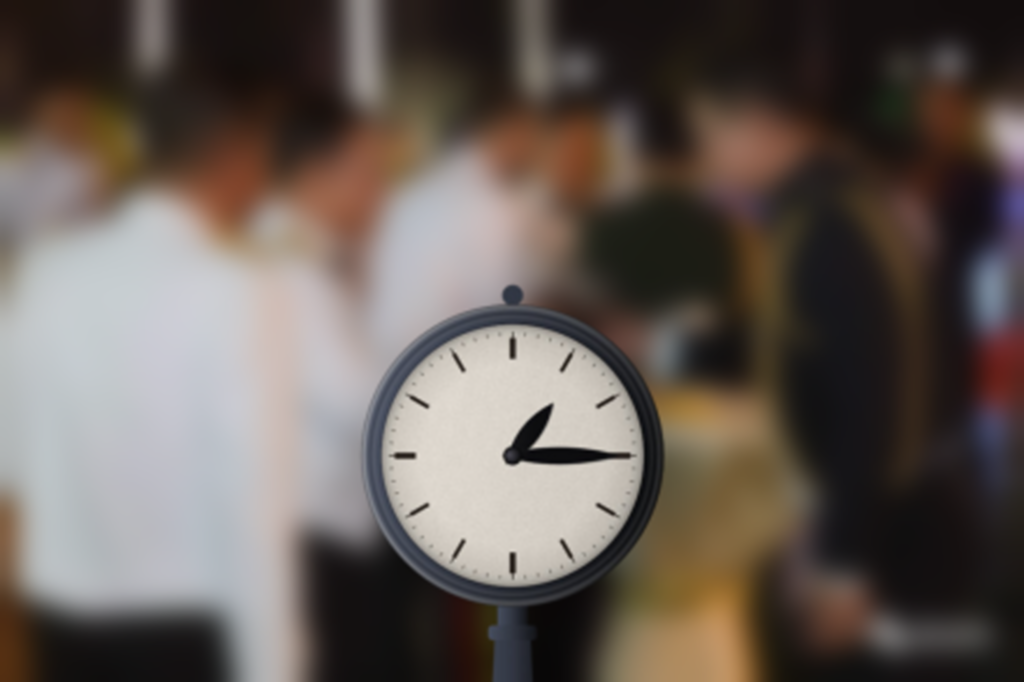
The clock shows 1:15
